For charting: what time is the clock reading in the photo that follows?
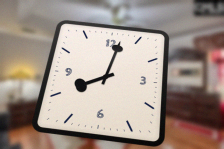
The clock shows 8:02
